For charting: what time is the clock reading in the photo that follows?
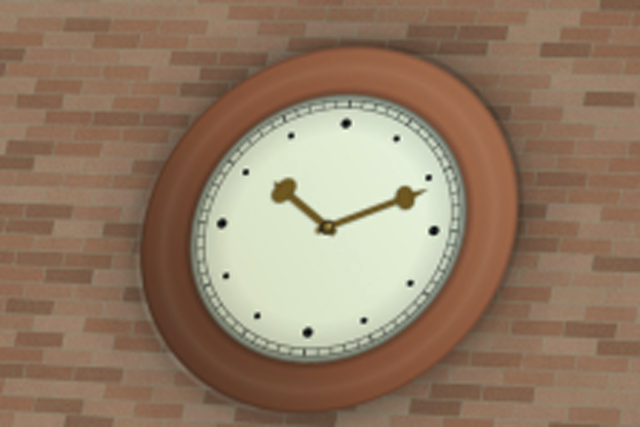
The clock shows 10:11
